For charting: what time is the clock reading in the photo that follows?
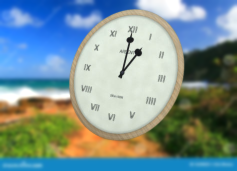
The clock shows 1:00
